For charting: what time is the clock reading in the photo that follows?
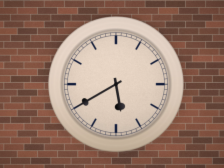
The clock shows 5:40
